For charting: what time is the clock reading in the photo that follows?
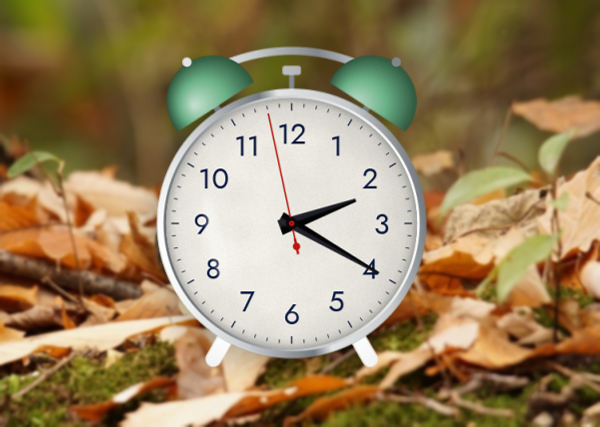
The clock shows 2:19:58
